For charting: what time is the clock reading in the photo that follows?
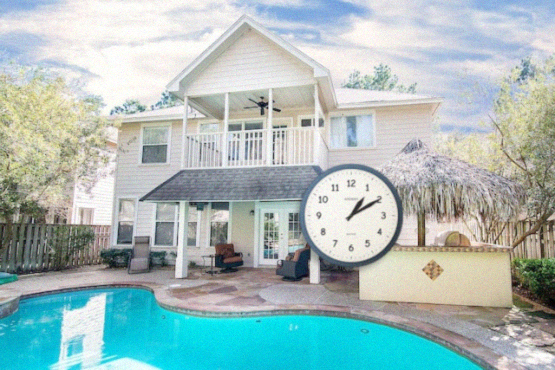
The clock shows 1:10
